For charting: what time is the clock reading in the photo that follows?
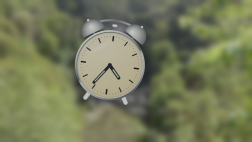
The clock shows 4:36
